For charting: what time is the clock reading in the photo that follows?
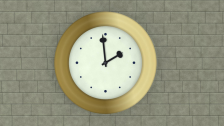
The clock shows 1:59
